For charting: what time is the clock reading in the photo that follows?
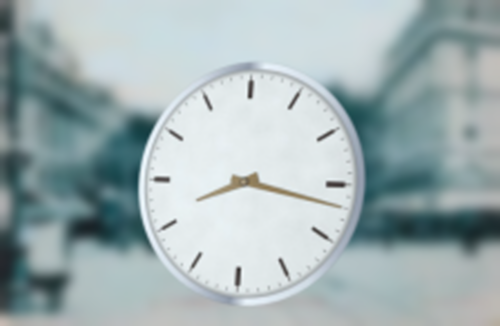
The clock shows 8:17
